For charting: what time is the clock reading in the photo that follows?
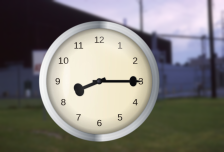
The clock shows 8:15
